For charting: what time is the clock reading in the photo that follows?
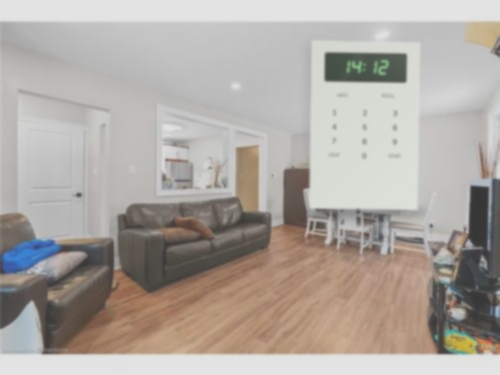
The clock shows 14:12
